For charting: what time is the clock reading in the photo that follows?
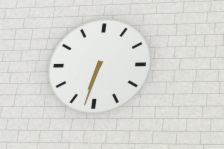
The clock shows 6:32
